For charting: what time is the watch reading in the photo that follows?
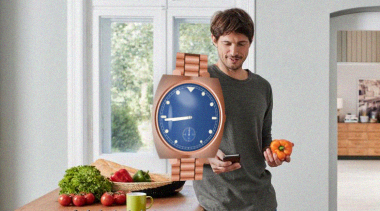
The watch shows 8:44
